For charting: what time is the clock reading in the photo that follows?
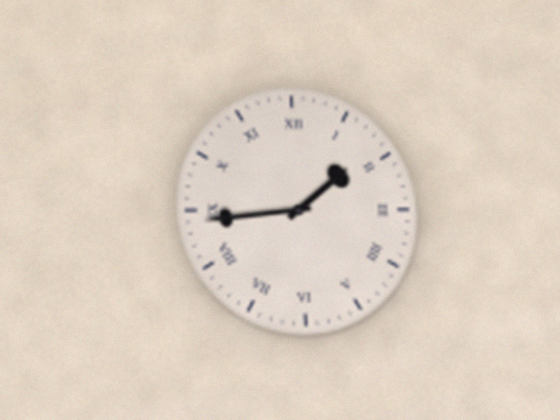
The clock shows 1:44
